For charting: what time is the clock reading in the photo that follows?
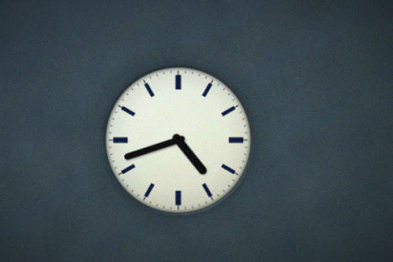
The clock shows 4:42
